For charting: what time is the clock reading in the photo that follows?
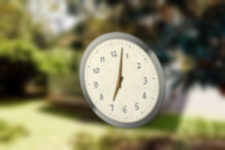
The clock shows 7:03
